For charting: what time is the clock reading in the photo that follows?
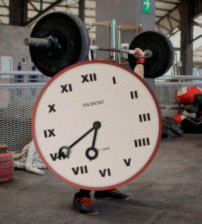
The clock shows 6:40
